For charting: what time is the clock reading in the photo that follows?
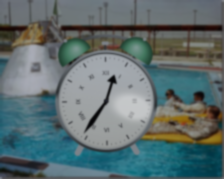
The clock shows 12:36
